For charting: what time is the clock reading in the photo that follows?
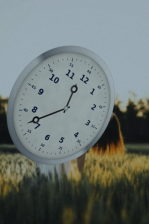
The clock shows 11:37
